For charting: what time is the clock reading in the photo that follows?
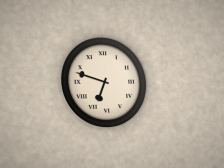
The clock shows 6:48
